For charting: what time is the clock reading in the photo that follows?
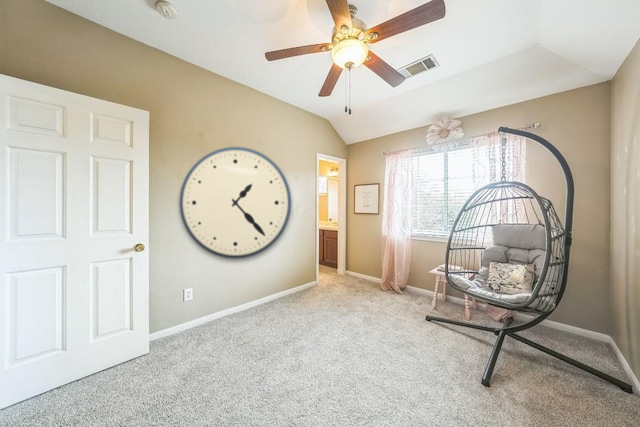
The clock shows 1:23
